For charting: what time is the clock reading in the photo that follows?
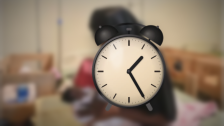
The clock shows 1:25
